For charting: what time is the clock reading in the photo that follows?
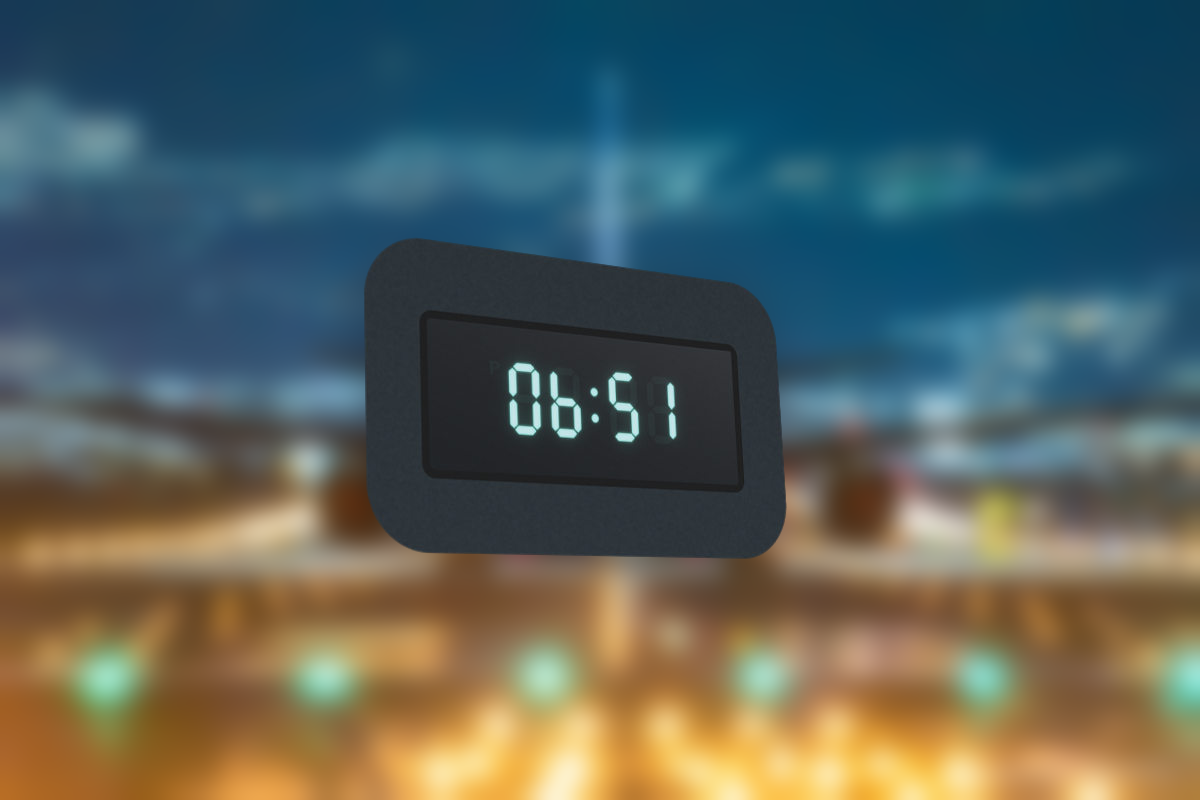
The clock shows 6:51
